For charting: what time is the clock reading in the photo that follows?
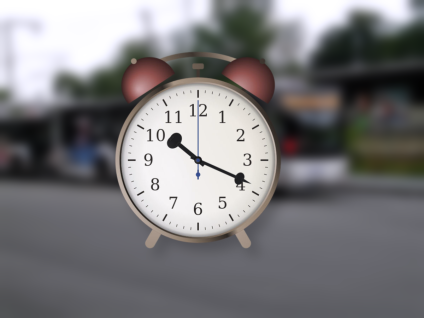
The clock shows 10:19:00
